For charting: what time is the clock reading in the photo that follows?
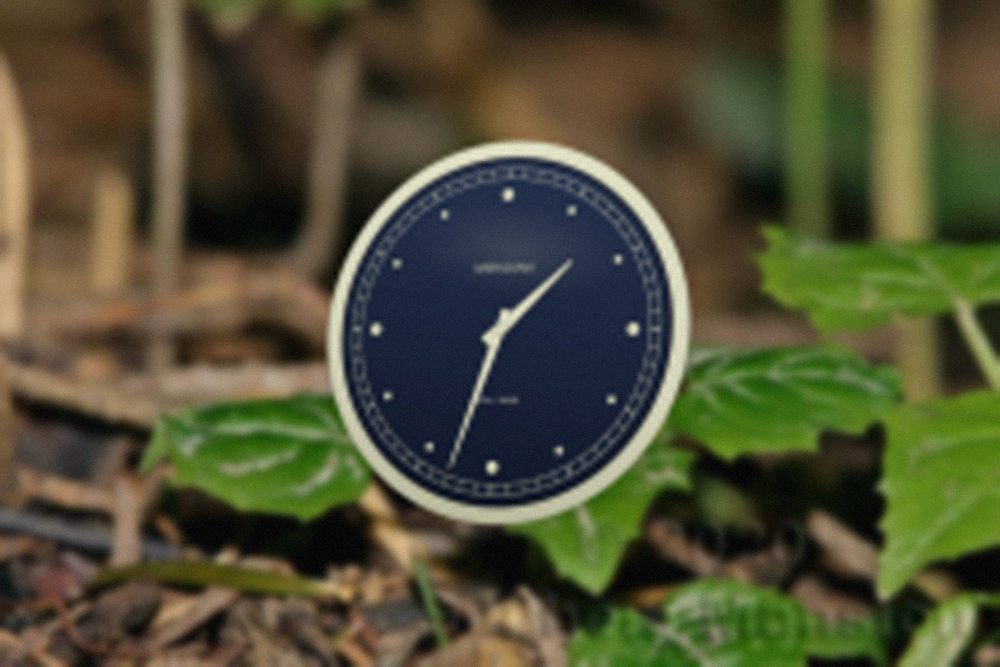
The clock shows 1:33
